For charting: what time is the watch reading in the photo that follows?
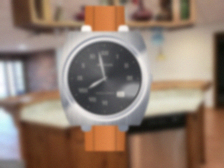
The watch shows 7:58
